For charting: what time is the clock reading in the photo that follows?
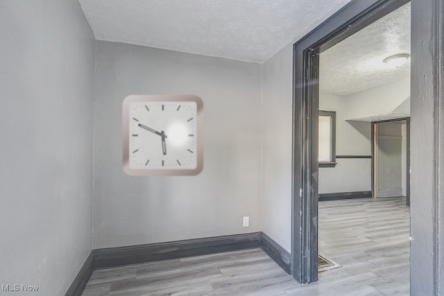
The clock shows 5:49
